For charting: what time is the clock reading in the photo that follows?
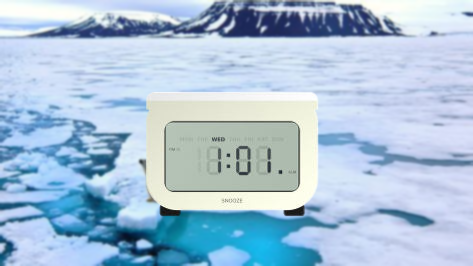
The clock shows 1:01
